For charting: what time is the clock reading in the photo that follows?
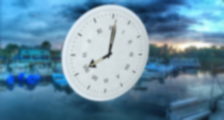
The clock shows 8:01
